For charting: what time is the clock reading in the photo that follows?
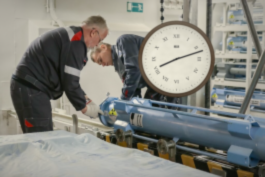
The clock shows 8:12
